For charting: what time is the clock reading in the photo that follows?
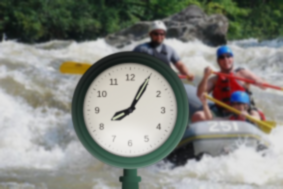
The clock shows 8:05
